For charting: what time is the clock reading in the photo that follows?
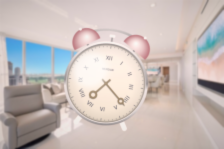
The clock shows 7:22
